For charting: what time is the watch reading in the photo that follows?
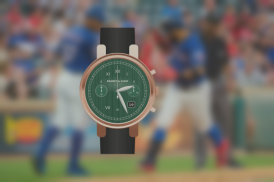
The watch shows 2:26
